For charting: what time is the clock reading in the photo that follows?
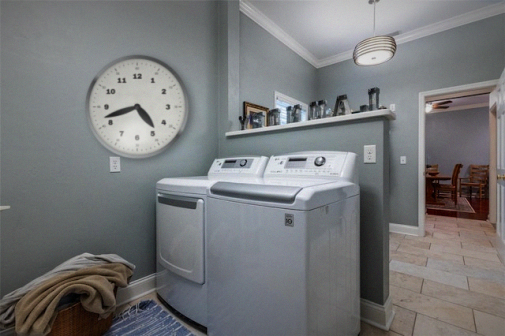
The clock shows 4:42
